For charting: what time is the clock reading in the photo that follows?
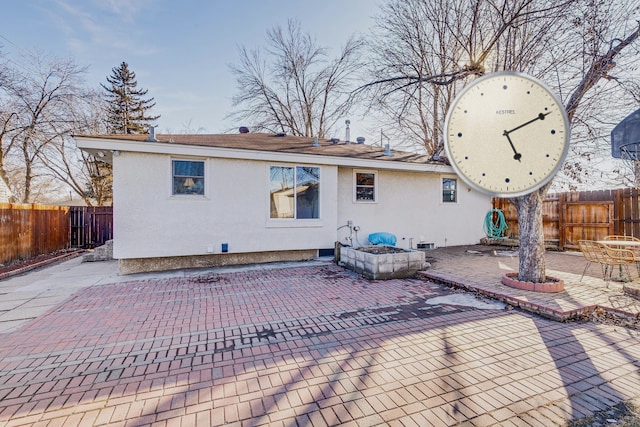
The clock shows 5:11
